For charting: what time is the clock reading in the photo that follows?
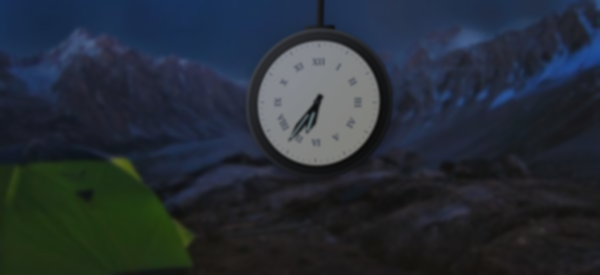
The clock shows 6:36
